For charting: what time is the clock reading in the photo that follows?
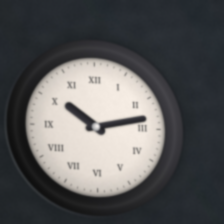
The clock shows 10:13
